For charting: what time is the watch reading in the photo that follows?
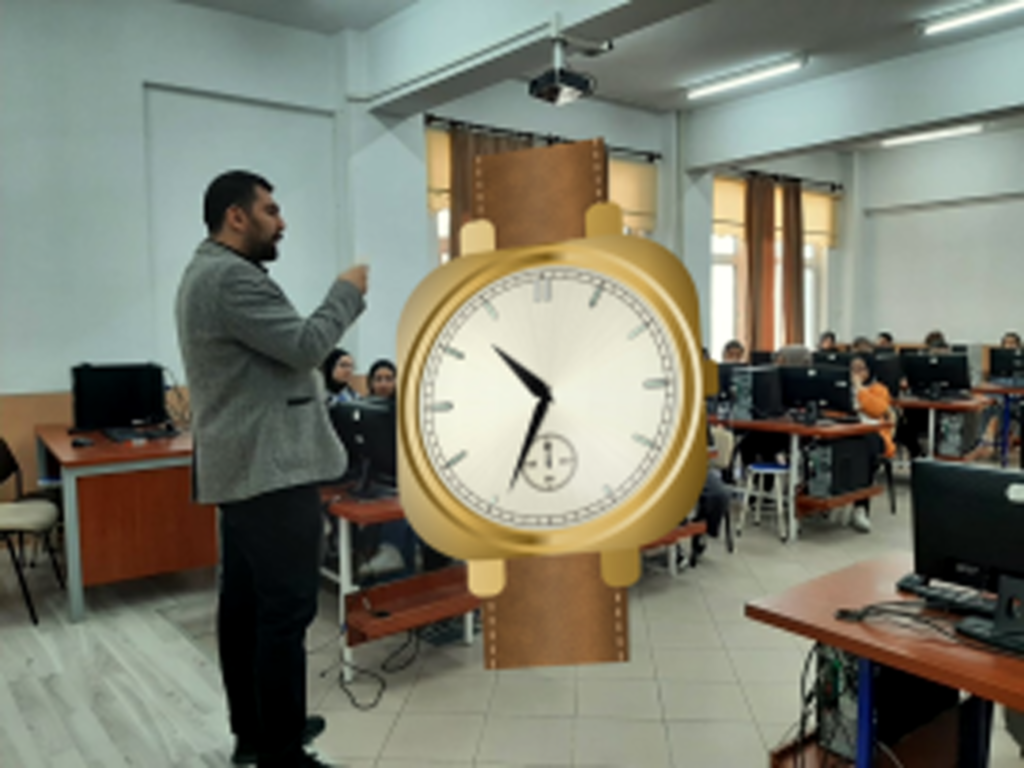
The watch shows 10:34
